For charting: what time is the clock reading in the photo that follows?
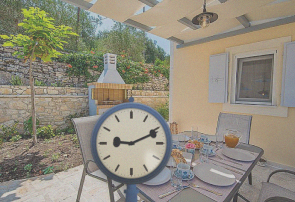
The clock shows 9:11
